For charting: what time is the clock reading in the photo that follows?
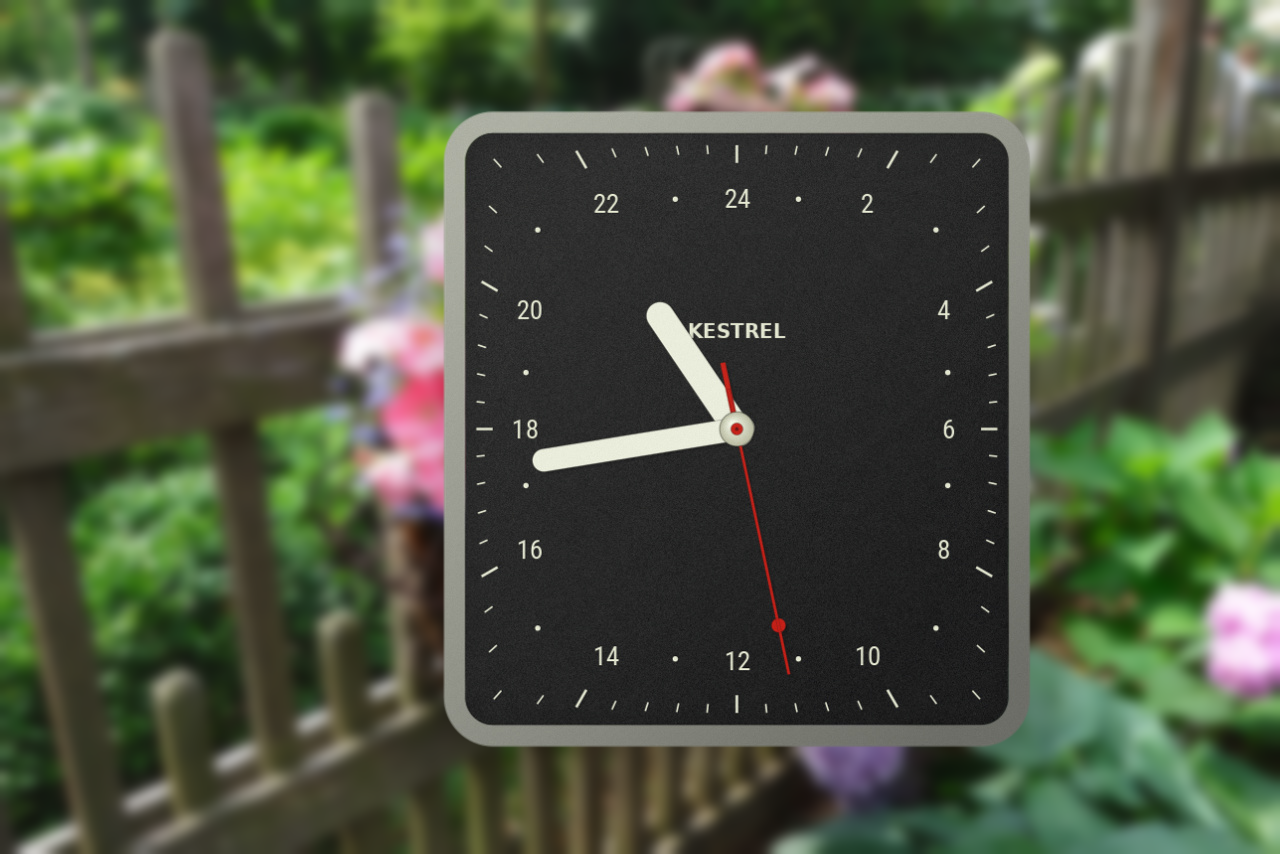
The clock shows 21:43:28
